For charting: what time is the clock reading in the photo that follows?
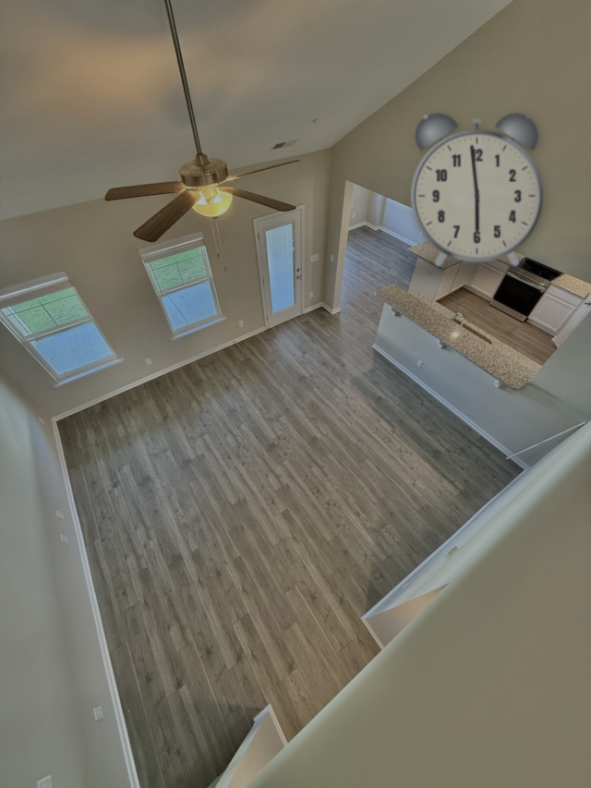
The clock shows 5:59
